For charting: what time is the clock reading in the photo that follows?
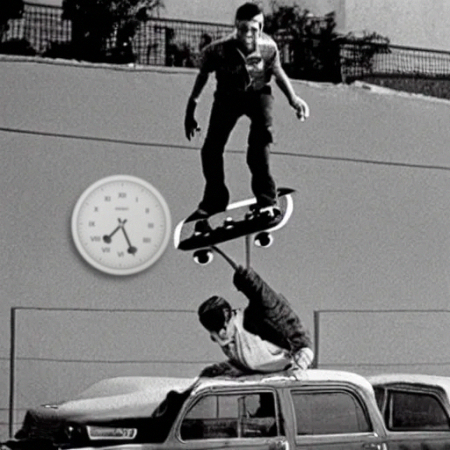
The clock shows 7:26
